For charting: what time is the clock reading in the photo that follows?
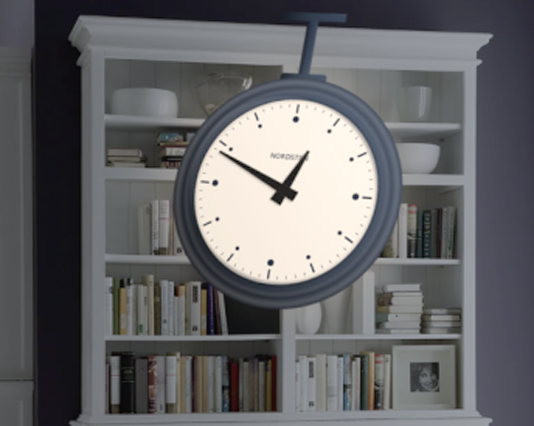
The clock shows 12:49
